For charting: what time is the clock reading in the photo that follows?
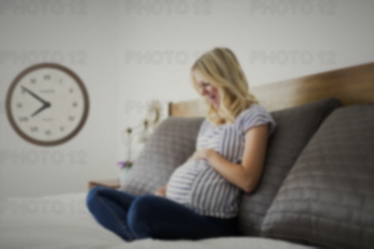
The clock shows 7:51
